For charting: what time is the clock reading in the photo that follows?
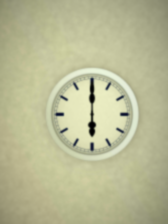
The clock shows 6:00
